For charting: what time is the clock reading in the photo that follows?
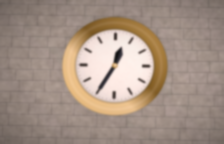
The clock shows 12:35
